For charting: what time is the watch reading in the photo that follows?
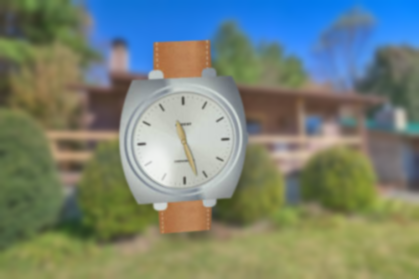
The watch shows 11:27
